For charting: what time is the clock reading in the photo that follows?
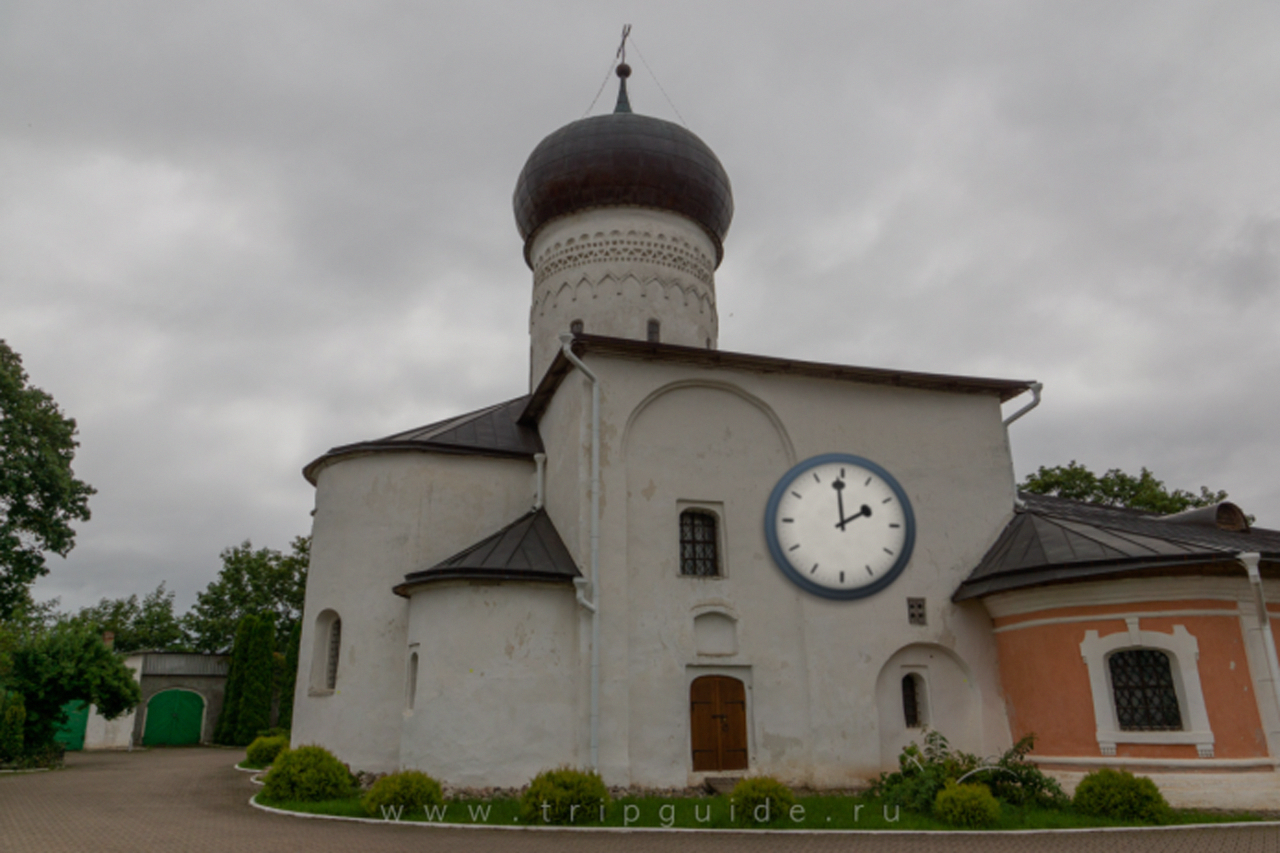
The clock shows 1:59
